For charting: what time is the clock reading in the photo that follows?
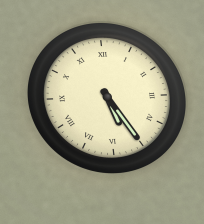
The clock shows 5:25
